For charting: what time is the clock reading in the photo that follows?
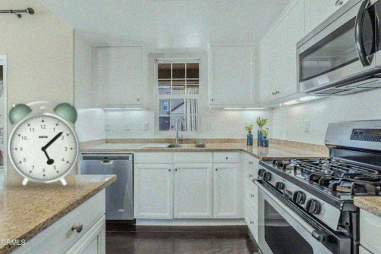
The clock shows 5:08
